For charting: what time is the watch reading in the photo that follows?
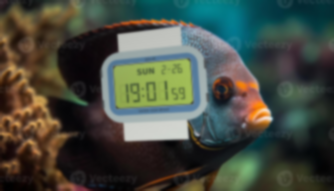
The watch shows 19:01
